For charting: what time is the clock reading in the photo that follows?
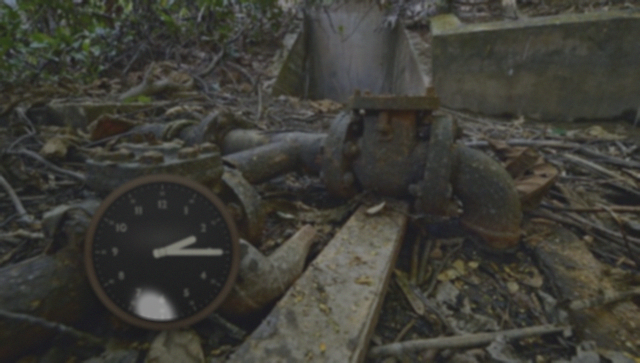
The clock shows 2:15
